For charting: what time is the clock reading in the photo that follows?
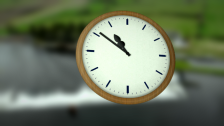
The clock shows 10:51
